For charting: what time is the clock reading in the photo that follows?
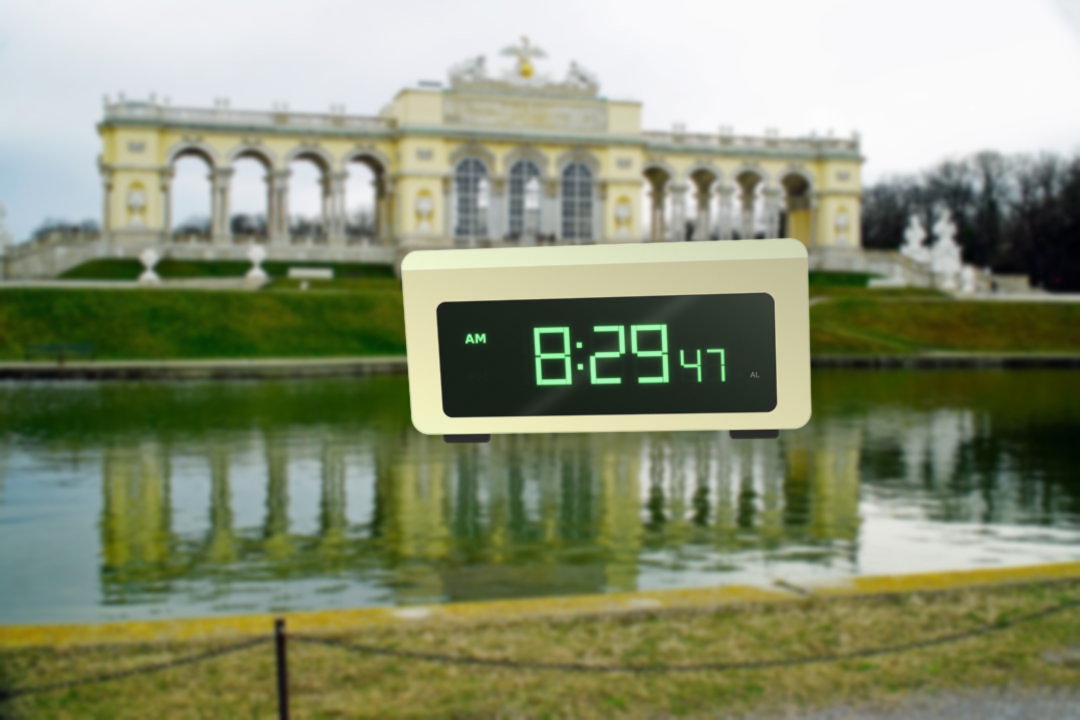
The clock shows 8:29:47
